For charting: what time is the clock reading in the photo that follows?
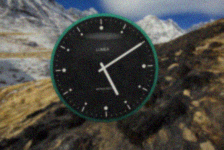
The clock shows 5:10
